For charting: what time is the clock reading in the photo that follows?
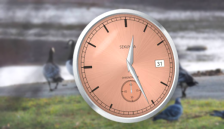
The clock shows 12:26
